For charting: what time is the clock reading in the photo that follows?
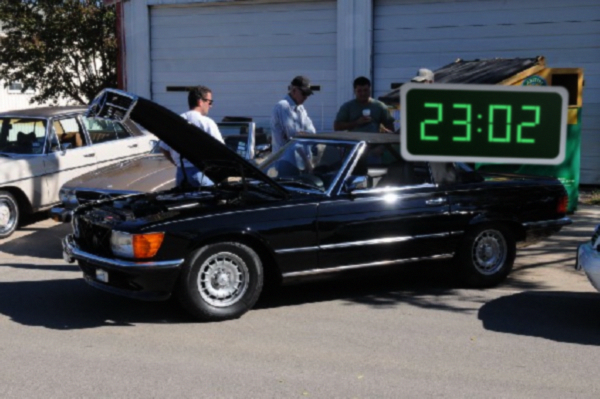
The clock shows 23:02
